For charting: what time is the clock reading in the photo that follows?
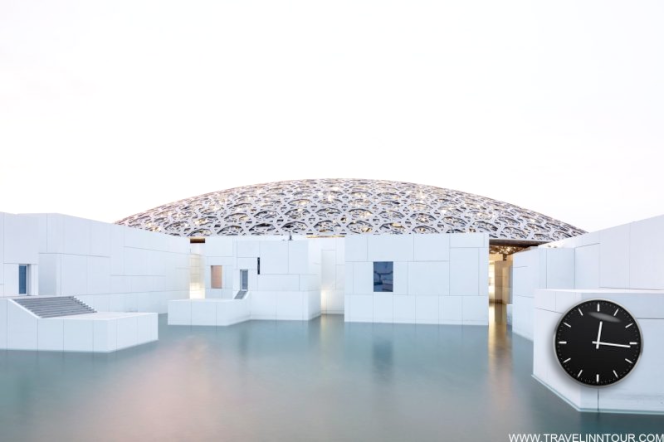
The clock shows 12:16
